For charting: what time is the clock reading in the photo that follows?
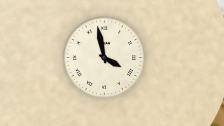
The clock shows 3:58
